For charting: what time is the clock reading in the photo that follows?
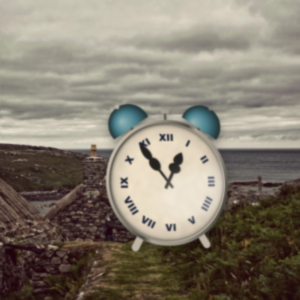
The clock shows 12:54
